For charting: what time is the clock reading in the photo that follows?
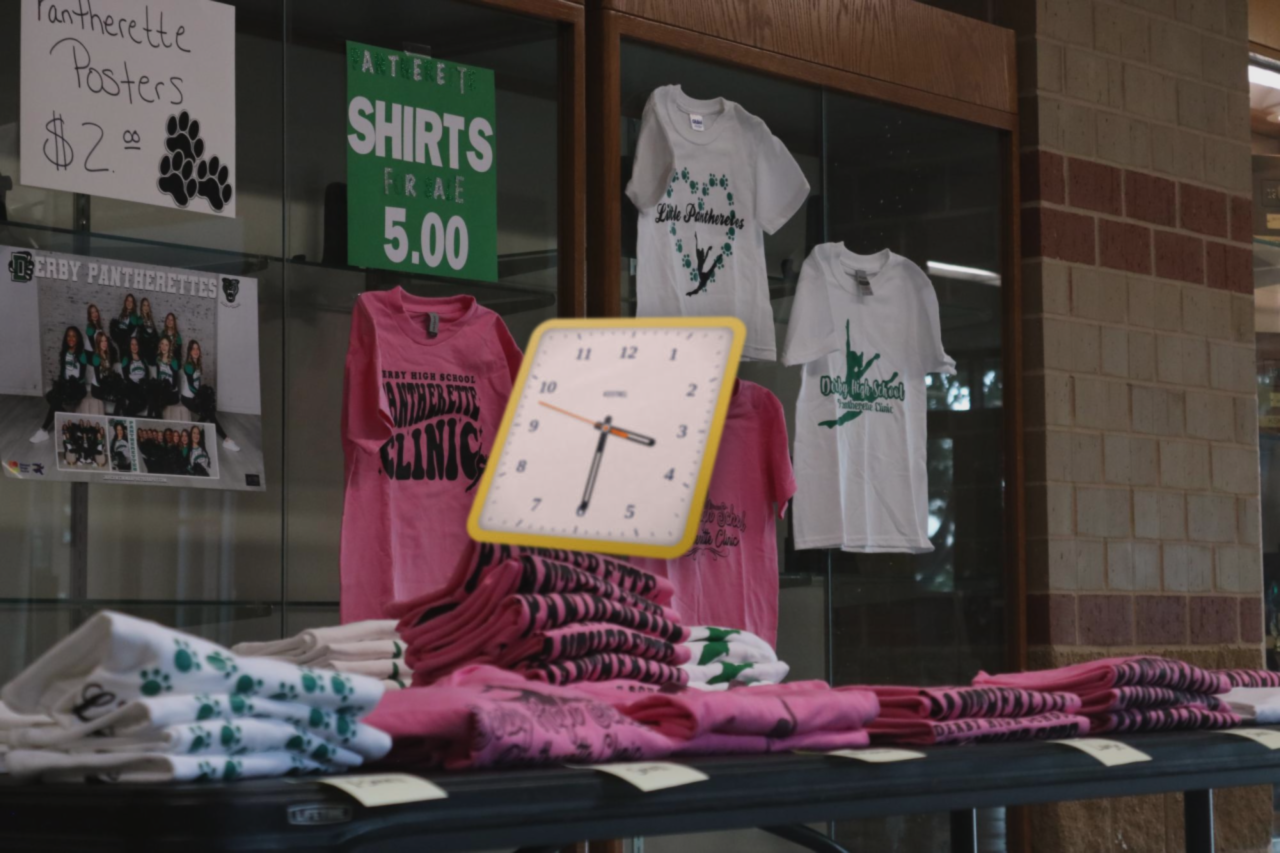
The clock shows 3:29:48
